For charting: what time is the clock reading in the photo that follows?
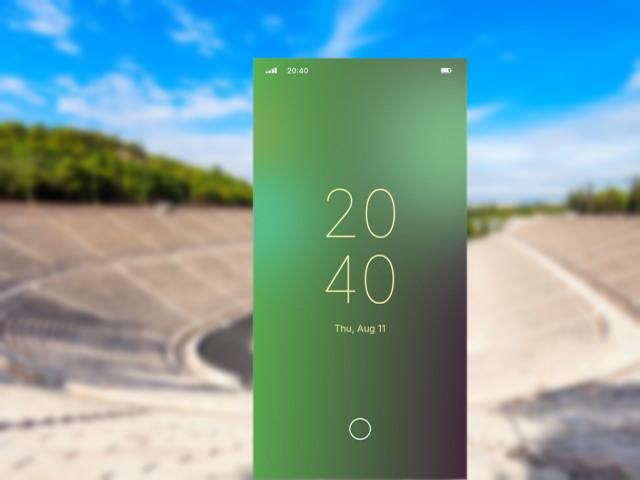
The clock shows 20:40
